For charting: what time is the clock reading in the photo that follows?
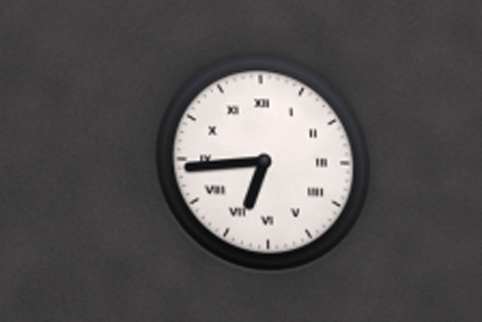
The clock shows 6:44
